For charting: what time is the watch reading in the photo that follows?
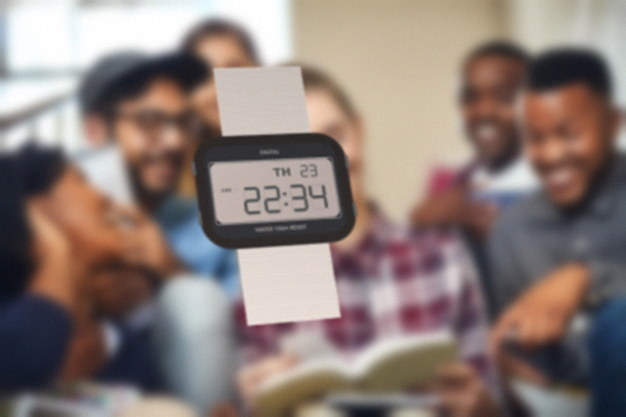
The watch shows 22:34
